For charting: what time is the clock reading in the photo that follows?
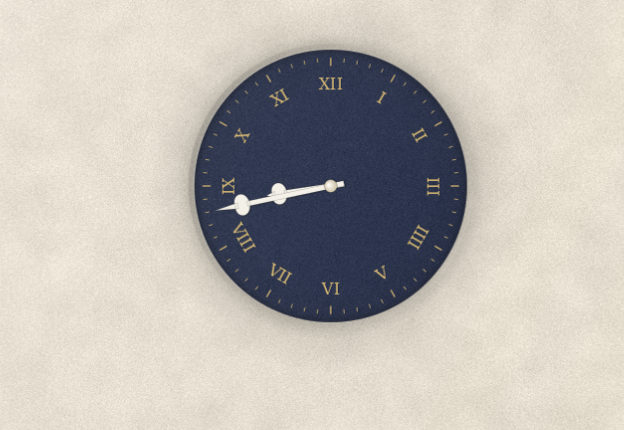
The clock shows 8:43
